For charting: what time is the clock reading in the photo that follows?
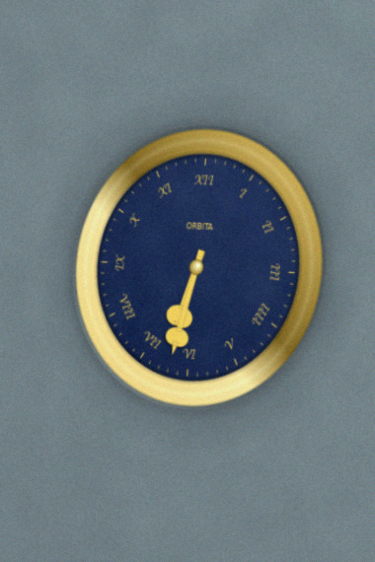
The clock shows 6:32
